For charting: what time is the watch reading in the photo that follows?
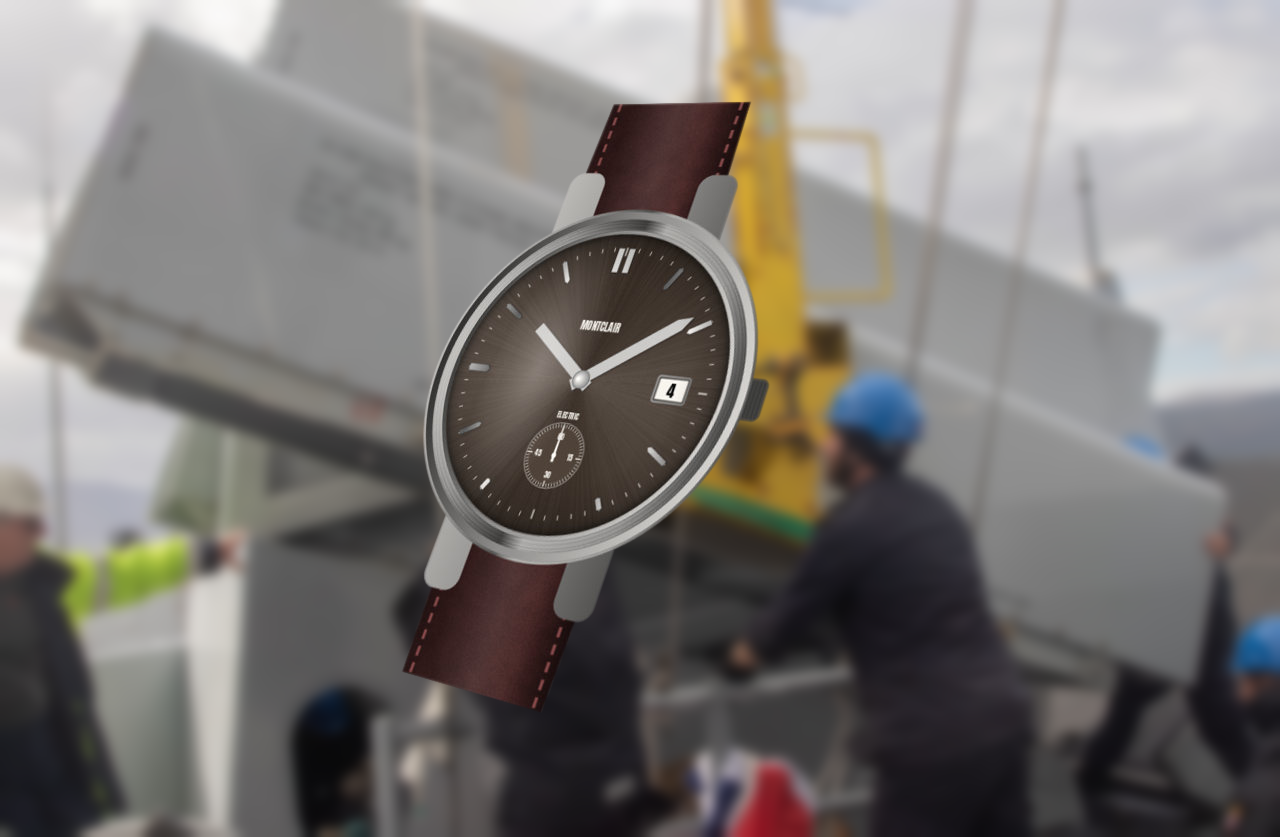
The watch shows 10:09
